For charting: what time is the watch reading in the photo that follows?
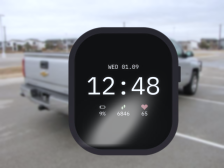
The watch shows 12:48
